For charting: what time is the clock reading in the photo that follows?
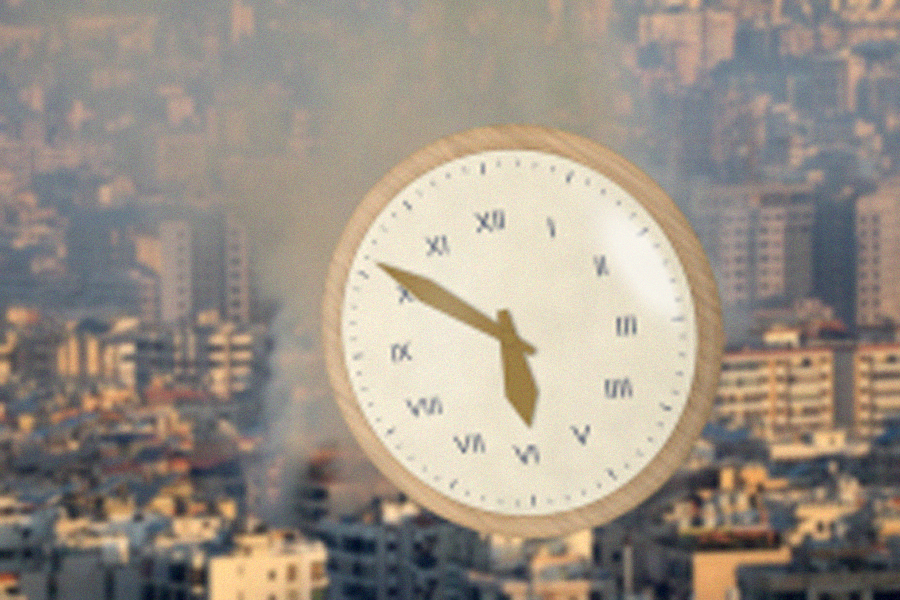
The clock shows 5:51
